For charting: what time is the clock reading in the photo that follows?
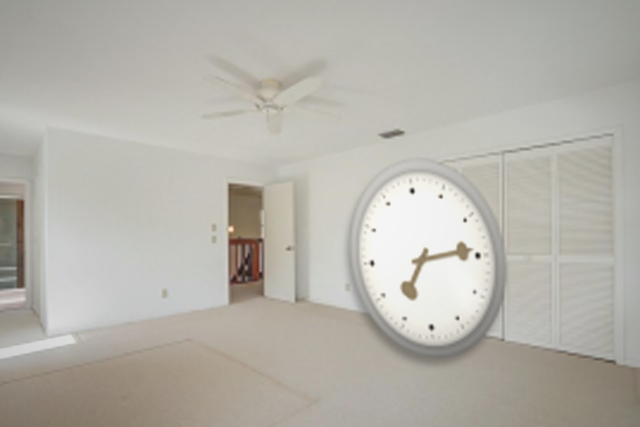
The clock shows 7:14
